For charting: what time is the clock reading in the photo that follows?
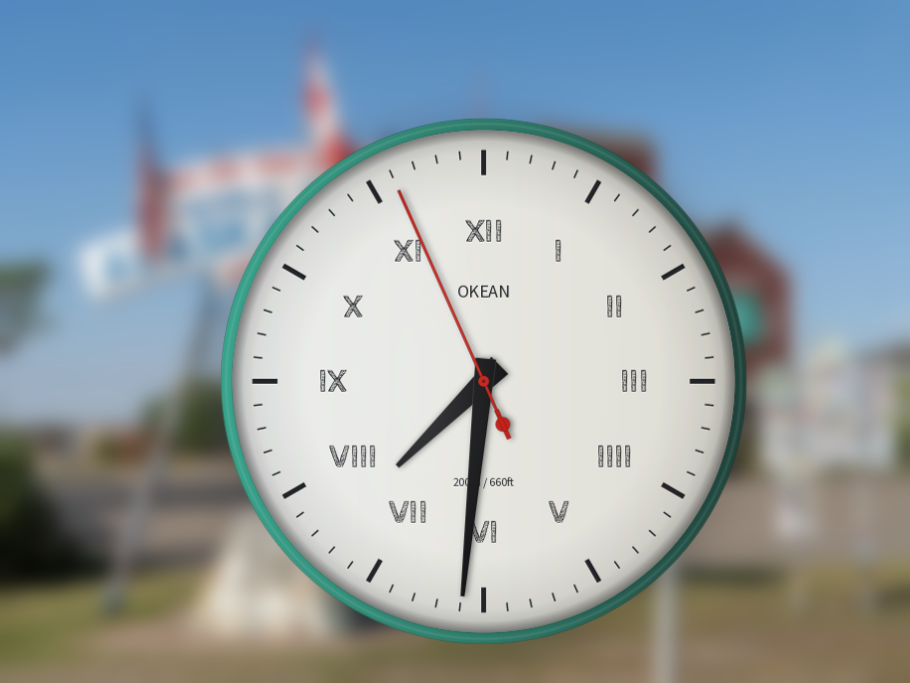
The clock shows 7:30:56
